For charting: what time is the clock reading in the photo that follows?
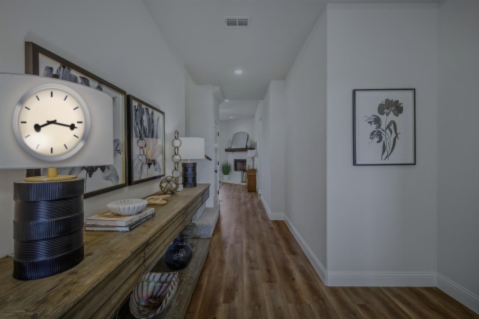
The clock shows 8:17
